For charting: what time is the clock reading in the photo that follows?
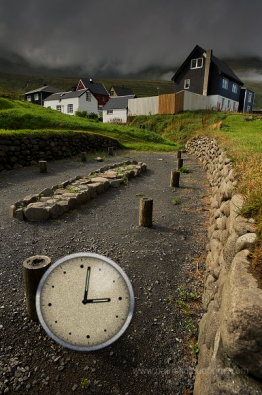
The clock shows 3:02
